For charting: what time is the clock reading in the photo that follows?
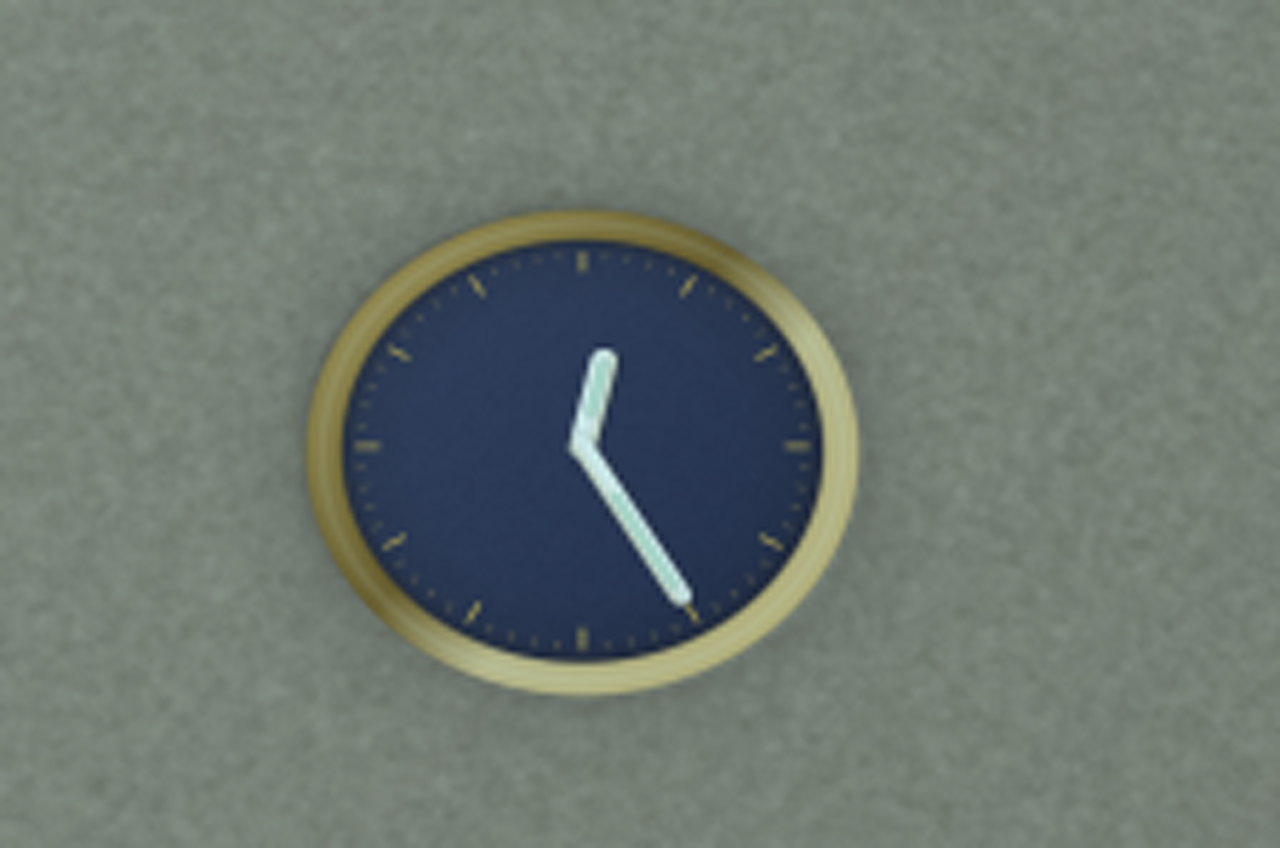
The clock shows 12:25
